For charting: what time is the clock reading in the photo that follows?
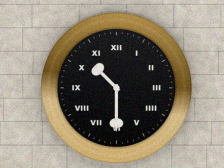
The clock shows 10:30
